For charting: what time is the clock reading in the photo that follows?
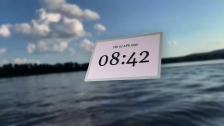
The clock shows 8:42
